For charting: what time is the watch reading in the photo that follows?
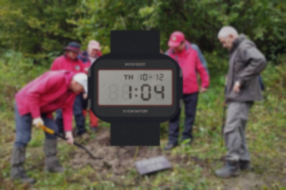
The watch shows 1:04
